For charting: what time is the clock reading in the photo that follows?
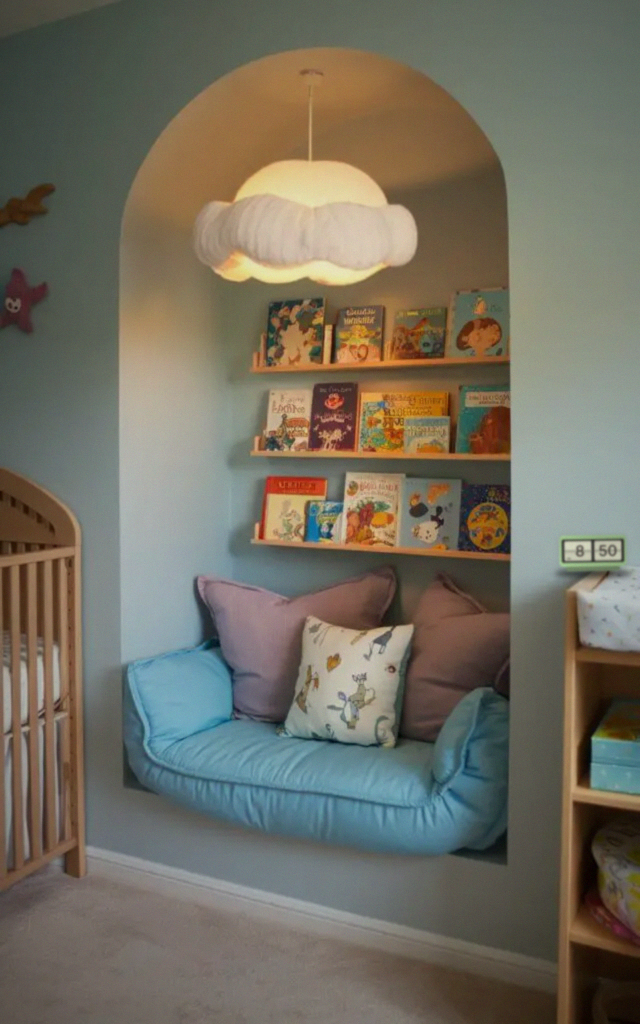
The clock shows 8:50
